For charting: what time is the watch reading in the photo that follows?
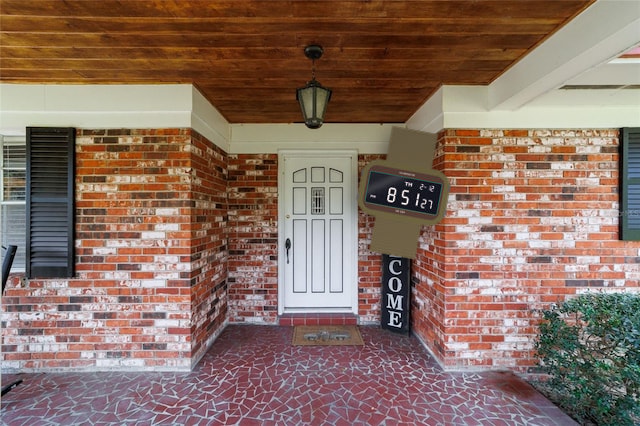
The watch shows 8:51:27
